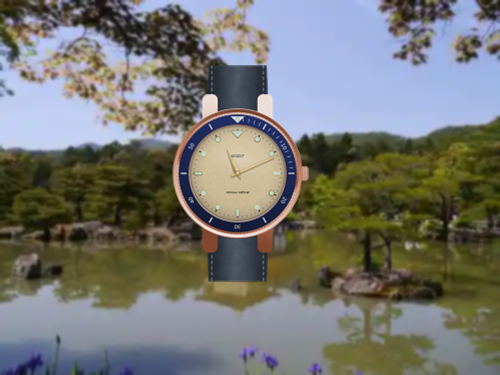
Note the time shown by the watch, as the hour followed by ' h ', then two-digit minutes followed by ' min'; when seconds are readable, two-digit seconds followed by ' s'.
11 h 11 min
